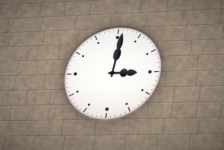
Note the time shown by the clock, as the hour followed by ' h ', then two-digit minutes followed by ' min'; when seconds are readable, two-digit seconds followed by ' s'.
3 h 01 min
